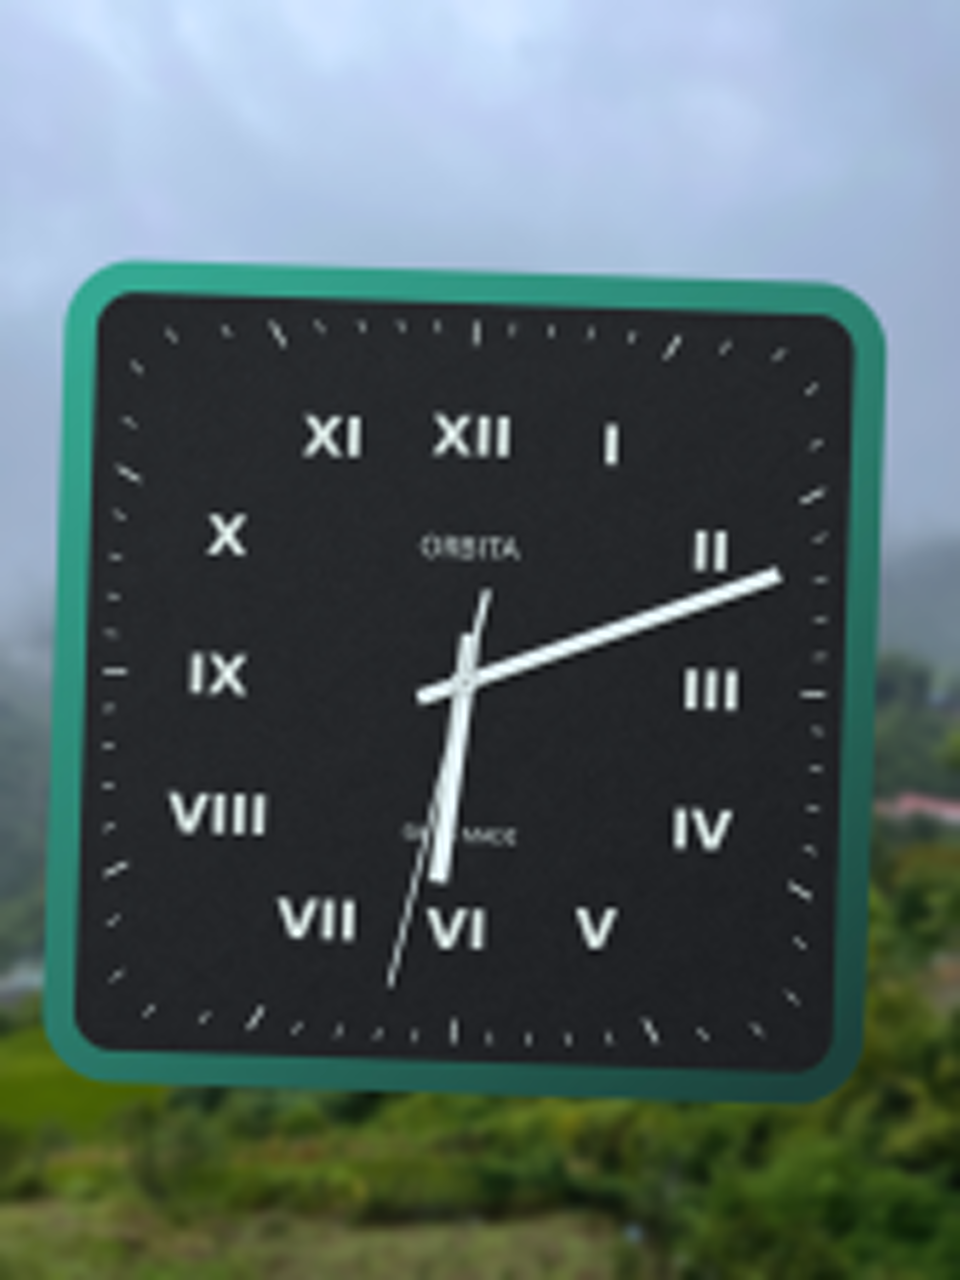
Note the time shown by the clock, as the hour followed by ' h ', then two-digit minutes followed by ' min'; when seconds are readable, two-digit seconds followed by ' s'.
6 h 11 min 32 s
